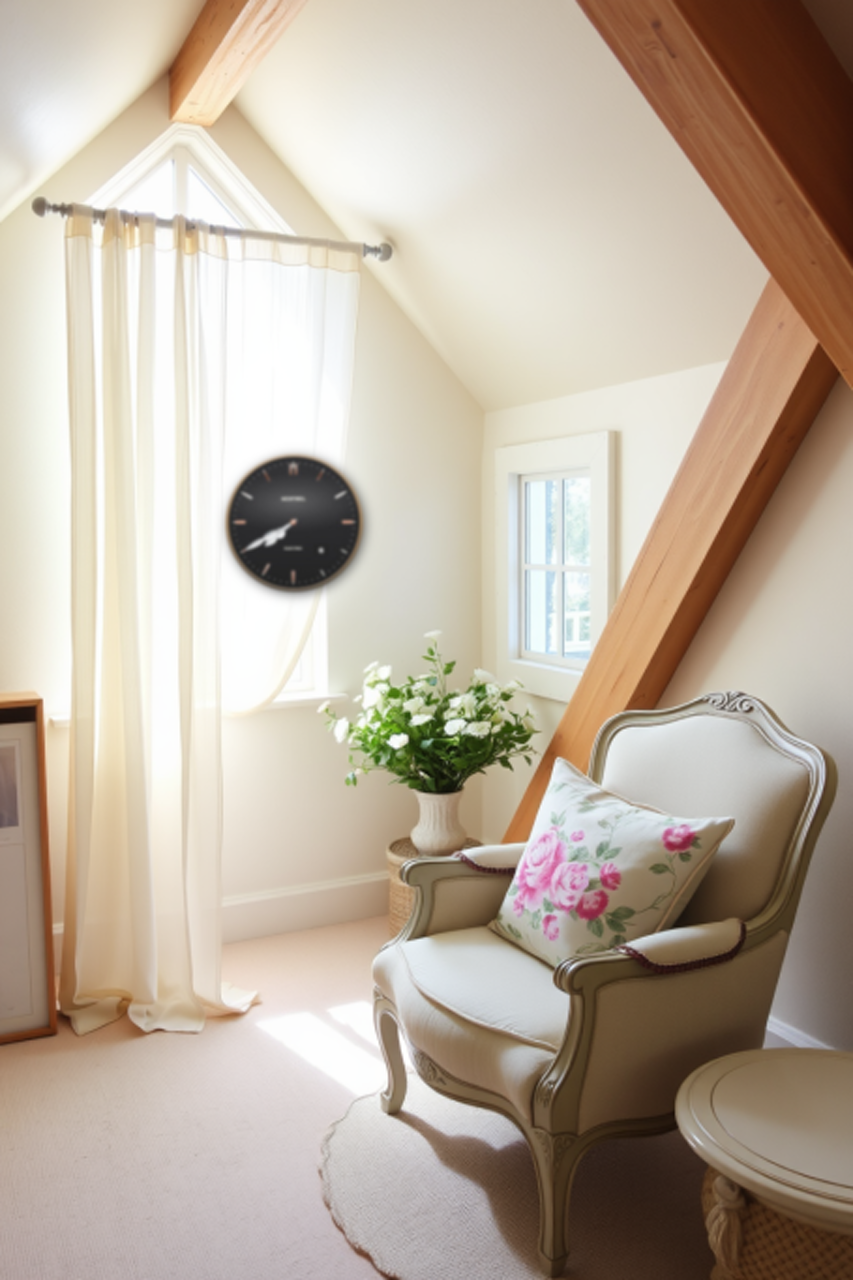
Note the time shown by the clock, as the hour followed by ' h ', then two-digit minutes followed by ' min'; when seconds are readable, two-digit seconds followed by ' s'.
7 h 40 min
